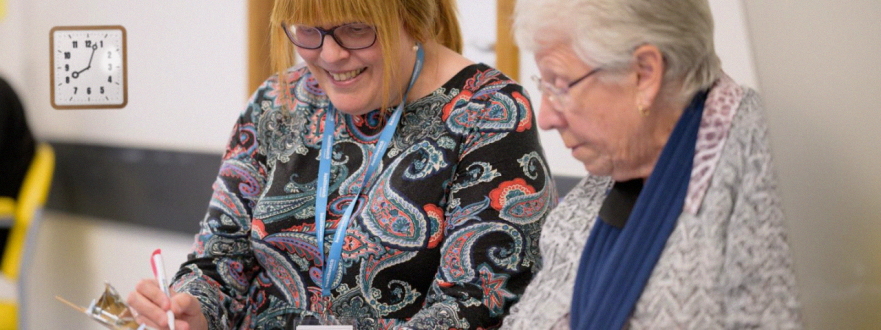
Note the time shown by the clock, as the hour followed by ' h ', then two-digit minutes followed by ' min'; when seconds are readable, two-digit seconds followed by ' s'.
8 h 03 min
